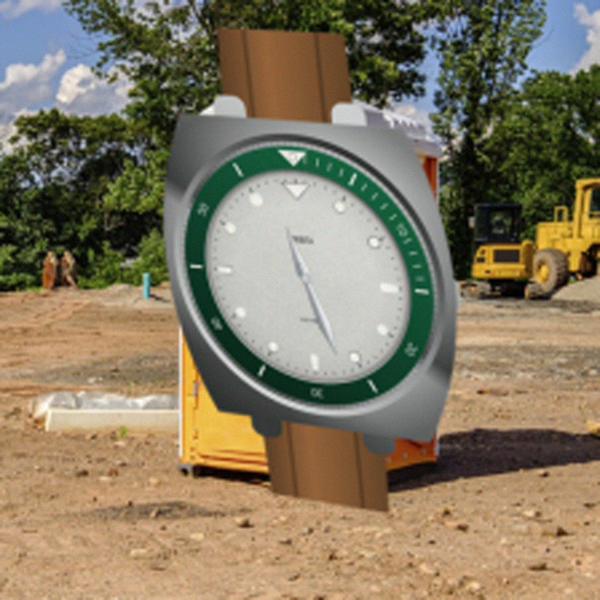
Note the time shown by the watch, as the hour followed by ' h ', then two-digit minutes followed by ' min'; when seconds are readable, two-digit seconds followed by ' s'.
11 h 27 min
